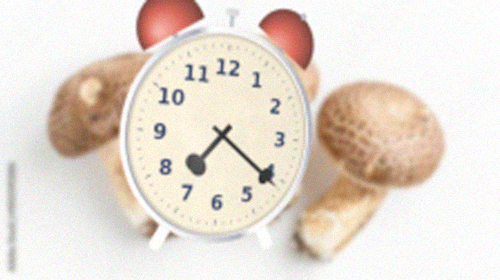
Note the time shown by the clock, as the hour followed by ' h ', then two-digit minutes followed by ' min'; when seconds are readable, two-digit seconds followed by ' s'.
7 h 21 min
